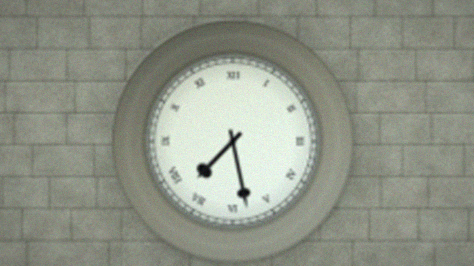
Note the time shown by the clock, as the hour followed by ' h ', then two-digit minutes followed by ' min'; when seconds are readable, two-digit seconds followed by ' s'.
7 h 28 min
